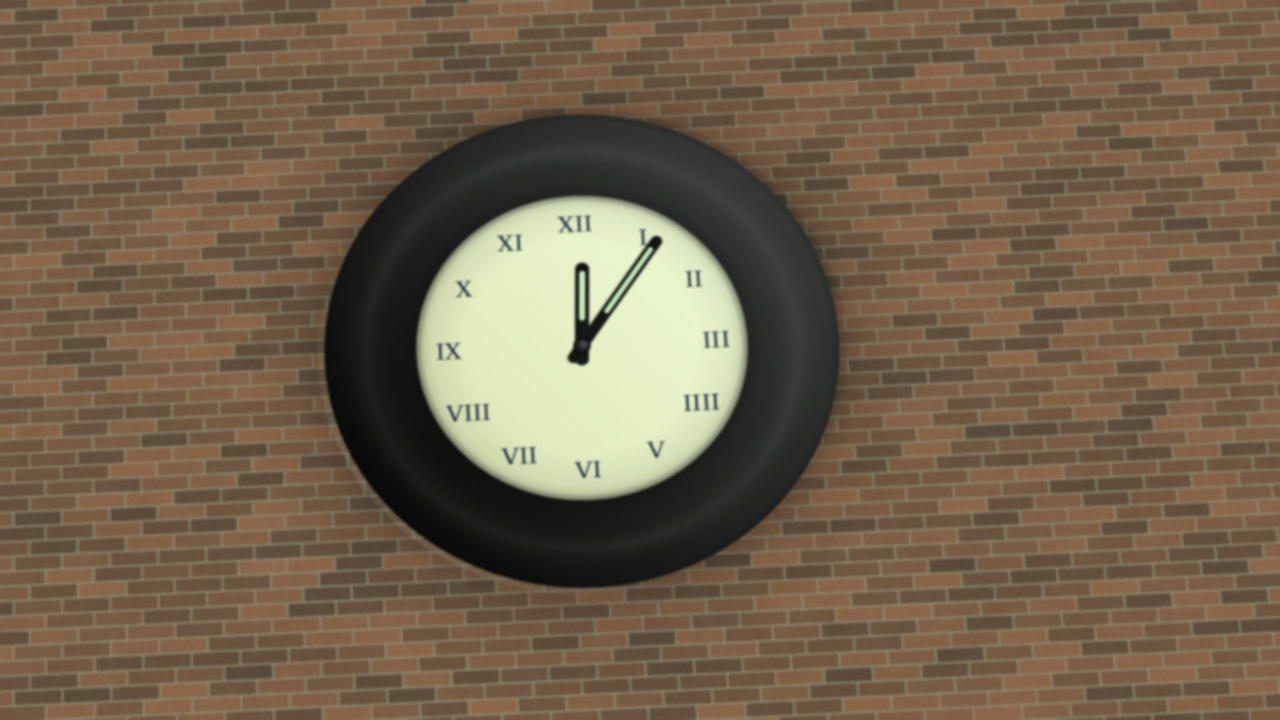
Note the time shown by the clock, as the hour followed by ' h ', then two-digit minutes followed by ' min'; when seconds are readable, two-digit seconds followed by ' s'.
12 h 06 min
